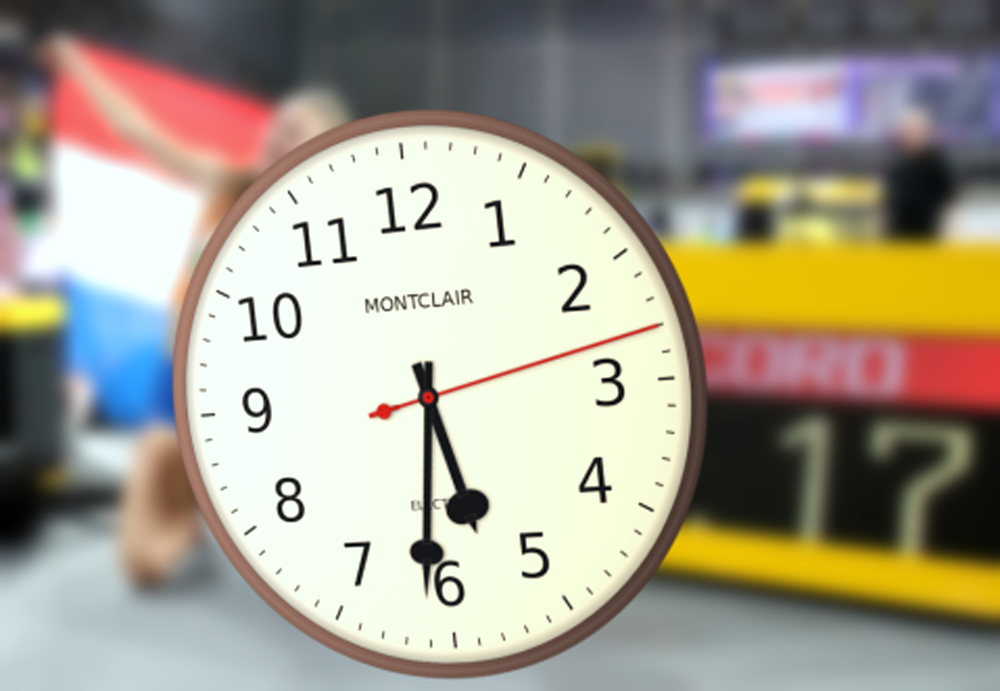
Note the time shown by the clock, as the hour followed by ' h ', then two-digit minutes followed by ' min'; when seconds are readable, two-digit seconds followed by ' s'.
5 h 31 min 13 s
